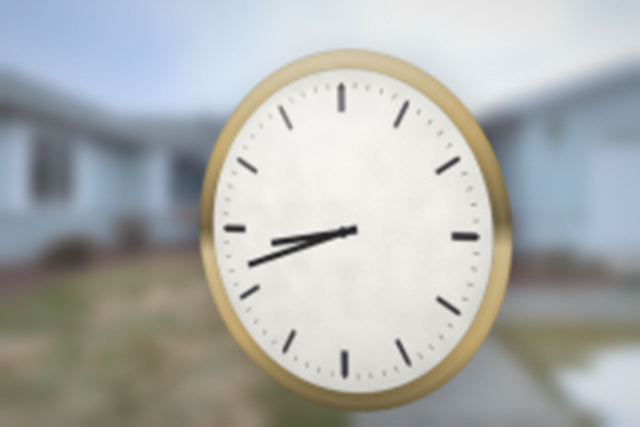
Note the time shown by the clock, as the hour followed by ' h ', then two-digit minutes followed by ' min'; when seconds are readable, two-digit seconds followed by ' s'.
8 h 42 min
